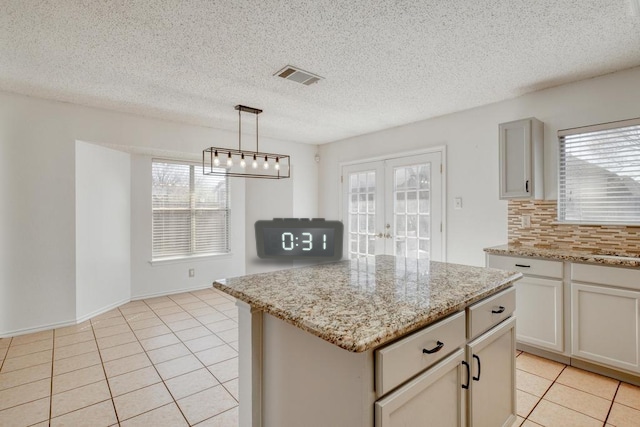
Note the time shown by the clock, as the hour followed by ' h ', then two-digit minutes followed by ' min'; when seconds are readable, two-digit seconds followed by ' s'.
0 h 31 min
